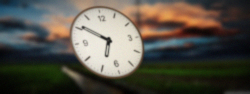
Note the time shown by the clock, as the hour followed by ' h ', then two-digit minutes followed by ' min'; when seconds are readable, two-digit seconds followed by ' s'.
6 h 51 min
